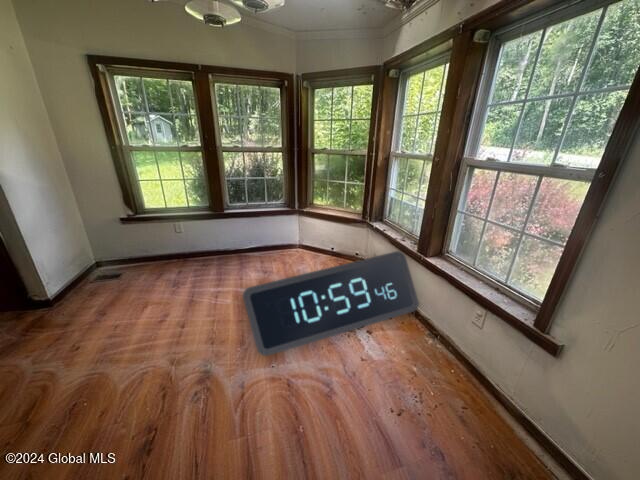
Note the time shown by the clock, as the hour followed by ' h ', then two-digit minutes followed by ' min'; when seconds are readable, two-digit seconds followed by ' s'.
10 h 59 min 46 s
